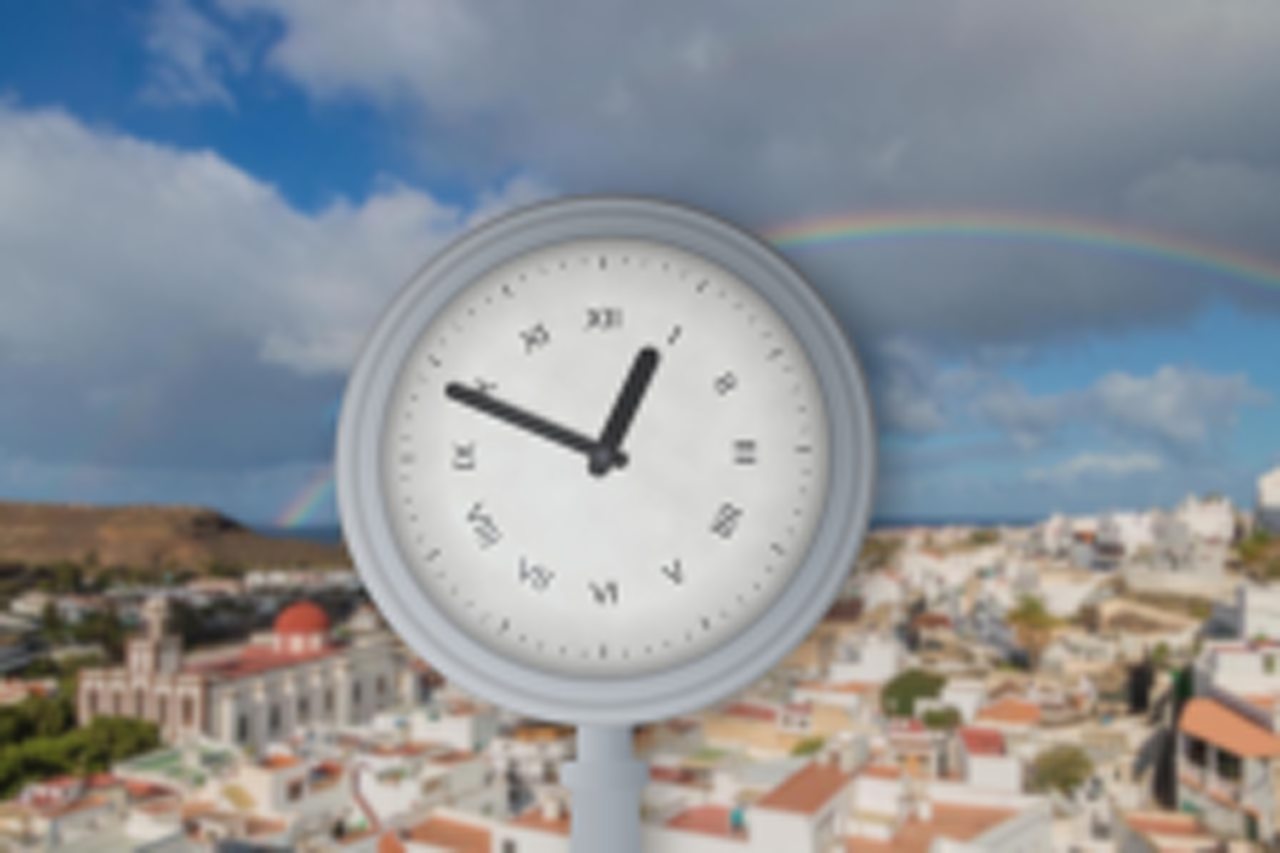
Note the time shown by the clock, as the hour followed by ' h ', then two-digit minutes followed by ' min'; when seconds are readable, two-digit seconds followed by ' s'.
12 h 49 min
